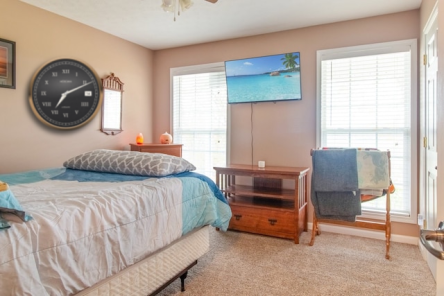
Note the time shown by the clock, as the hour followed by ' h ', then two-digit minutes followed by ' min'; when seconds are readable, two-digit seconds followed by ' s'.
7 h 11 min
